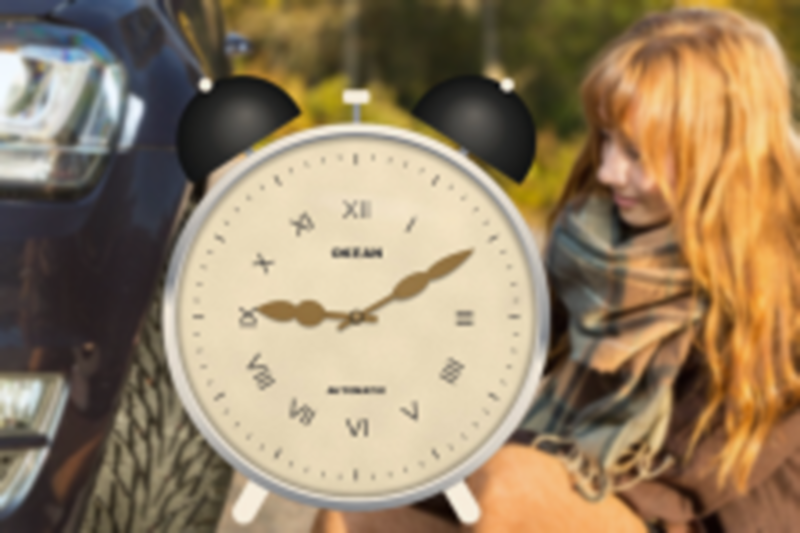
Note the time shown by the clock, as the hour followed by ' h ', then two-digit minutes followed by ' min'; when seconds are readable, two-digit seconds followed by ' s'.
9 h 10 min
